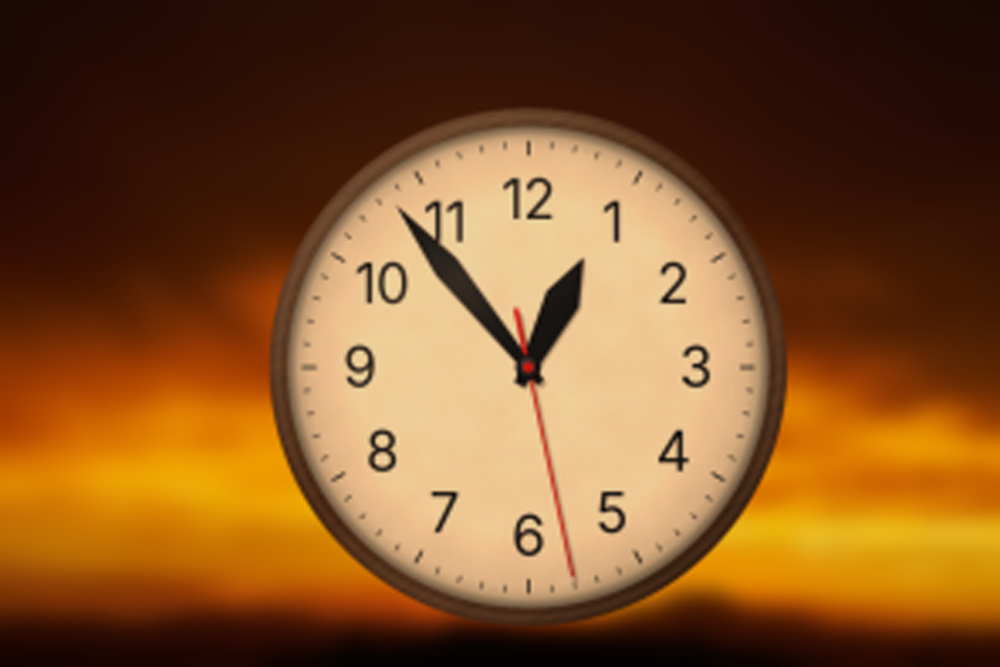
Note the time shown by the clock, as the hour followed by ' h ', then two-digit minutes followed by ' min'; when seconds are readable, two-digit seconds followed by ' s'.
12 h 53 min 28 s
